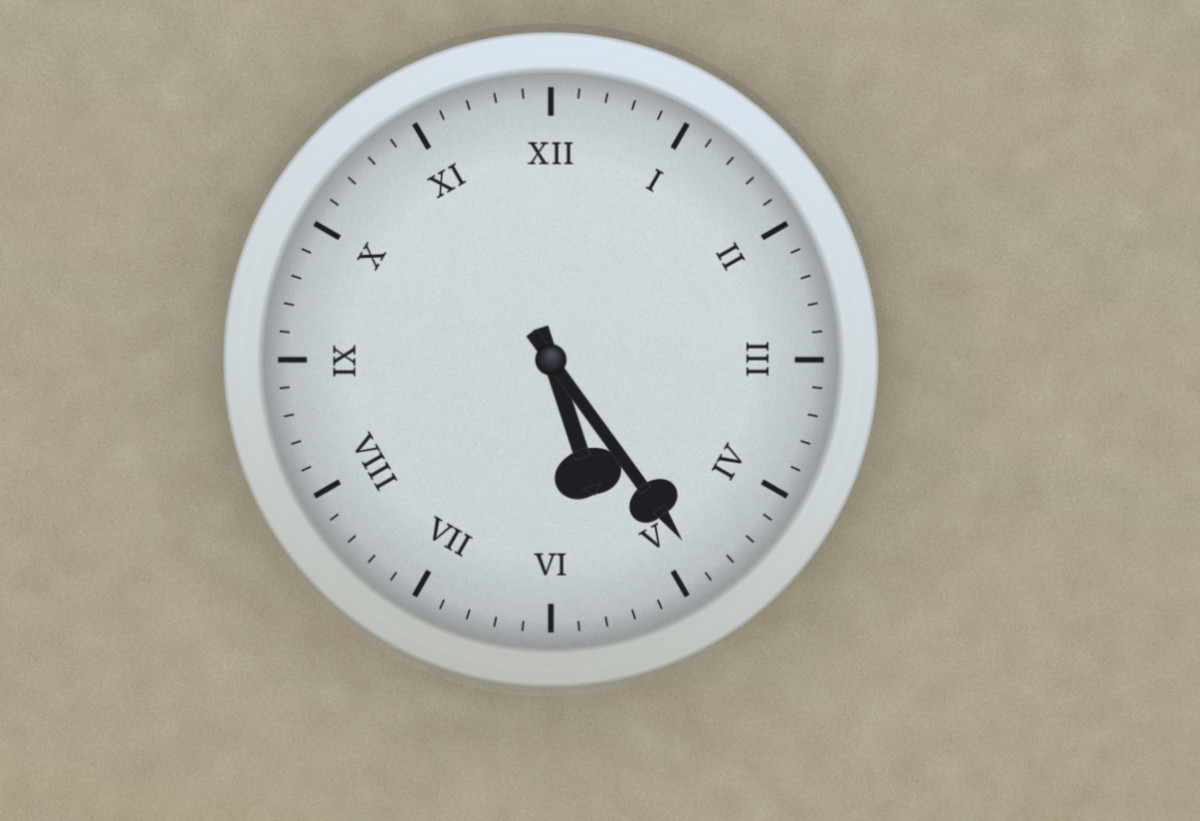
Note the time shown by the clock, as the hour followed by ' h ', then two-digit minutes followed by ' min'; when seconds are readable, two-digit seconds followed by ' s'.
5 h 24 min
